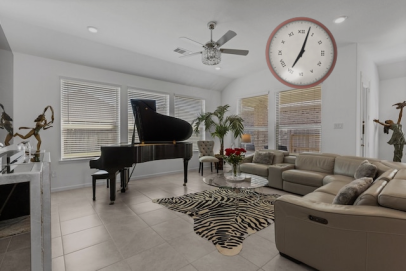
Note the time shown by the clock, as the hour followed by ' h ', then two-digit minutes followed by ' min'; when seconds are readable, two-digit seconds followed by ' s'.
7 h 03 min
